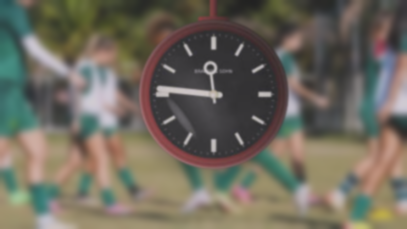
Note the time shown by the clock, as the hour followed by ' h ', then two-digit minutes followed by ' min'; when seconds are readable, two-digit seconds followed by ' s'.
11 h 46 min
